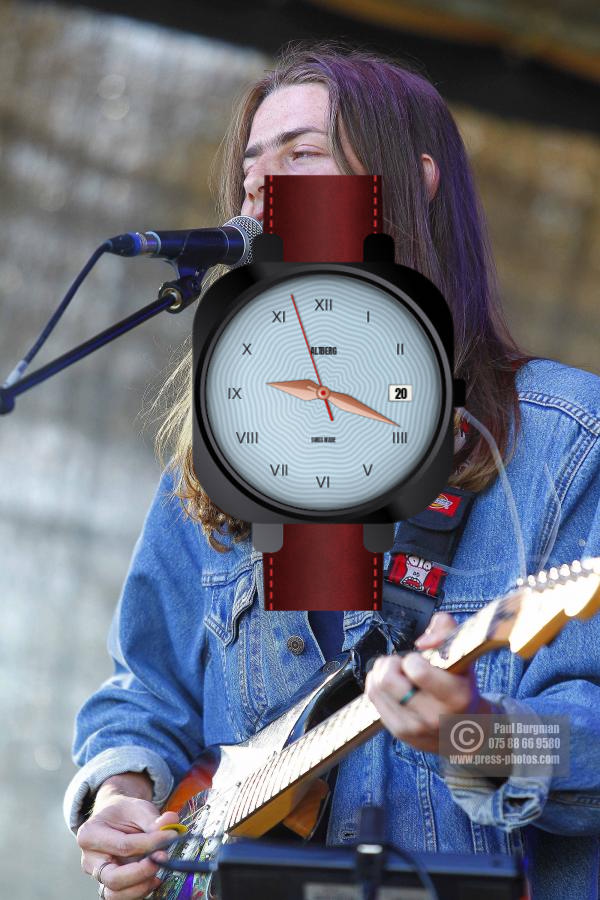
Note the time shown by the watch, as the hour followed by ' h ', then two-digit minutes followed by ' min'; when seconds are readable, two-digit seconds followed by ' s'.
9 h 18 min 57 s
